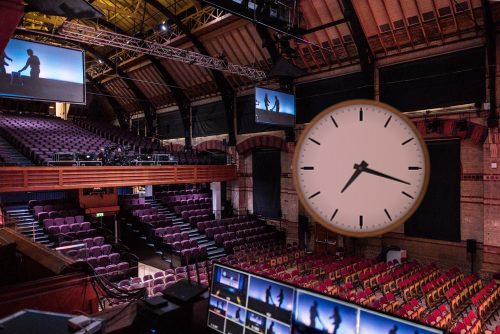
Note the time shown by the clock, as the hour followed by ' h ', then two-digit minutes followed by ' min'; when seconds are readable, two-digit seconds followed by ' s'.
7 h 18 min
